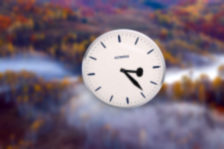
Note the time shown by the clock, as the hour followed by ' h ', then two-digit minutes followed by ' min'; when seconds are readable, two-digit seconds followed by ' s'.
3 h 24 min
